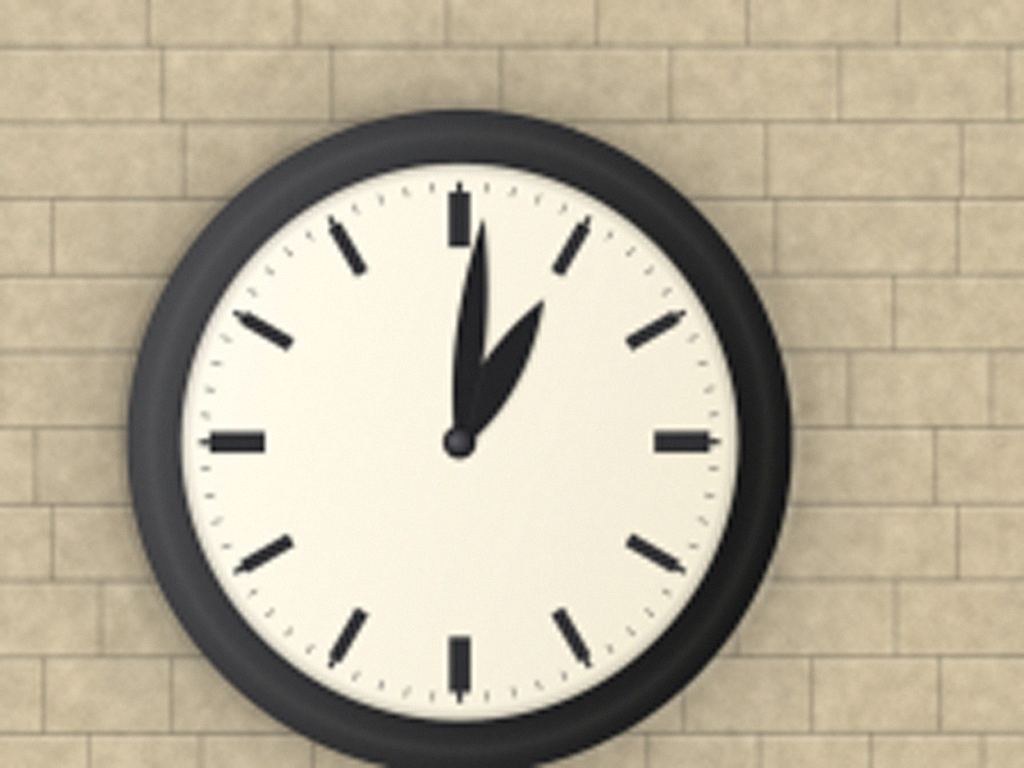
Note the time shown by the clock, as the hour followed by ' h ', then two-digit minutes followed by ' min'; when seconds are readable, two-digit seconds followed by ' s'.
1 h 01 min
